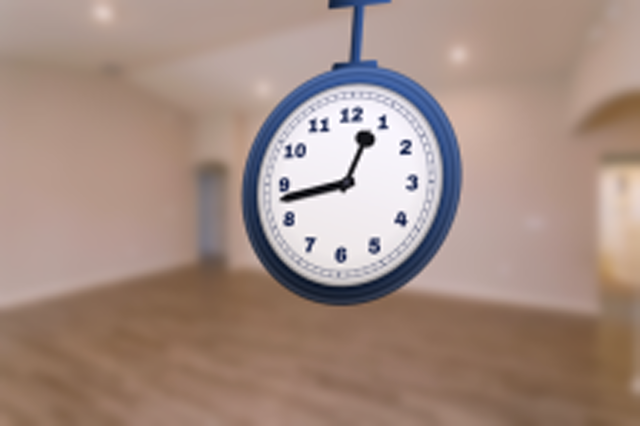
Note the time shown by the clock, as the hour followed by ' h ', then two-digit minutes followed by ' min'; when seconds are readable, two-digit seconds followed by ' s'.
12 h 43 min
